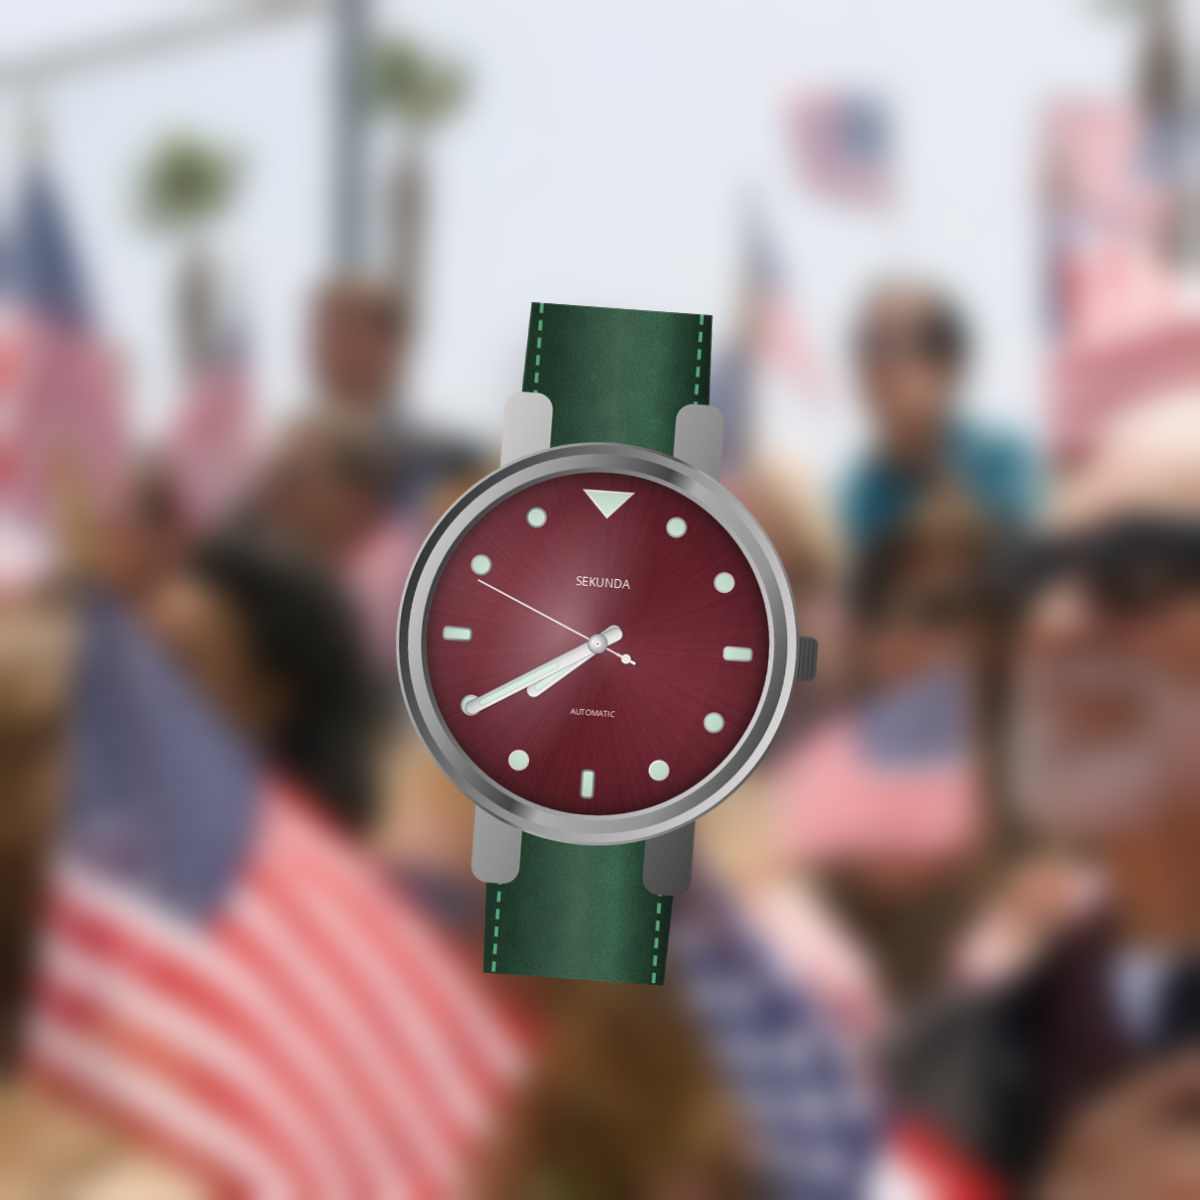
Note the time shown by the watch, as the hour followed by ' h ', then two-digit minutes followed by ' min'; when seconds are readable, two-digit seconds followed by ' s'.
7 h 39 min 49 s
